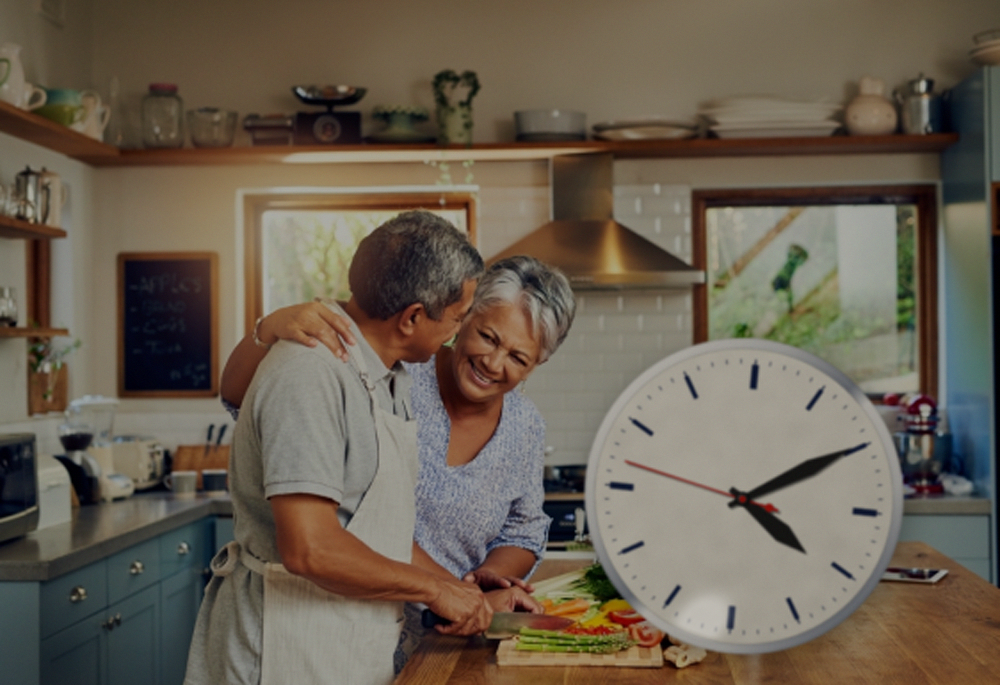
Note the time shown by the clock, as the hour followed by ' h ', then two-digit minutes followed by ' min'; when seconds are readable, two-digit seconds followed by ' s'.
4 h 09 min 47 s
